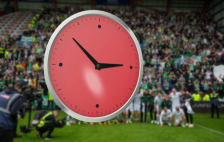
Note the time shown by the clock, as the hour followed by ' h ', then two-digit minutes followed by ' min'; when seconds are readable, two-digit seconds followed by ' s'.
2 h 52 min
